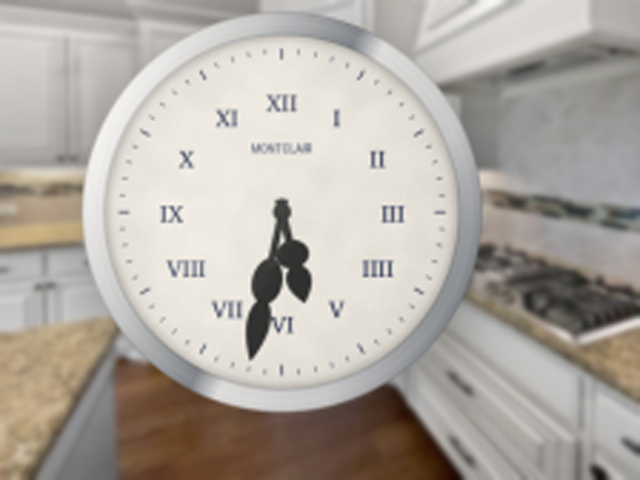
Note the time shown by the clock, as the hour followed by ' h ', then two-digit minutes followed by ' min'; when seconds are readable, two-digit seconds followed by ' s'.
5 h 32 min
